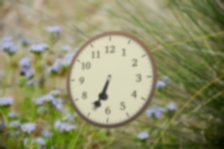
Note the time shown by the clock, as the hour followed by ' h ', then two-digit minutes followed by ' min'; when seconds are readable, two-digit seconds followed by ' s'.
6 h 34 min
